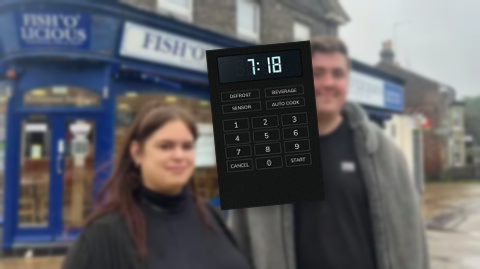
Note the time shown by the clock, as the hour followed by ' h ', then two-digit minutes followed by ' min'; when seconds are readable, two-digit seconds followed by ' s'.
7 h 18 min
